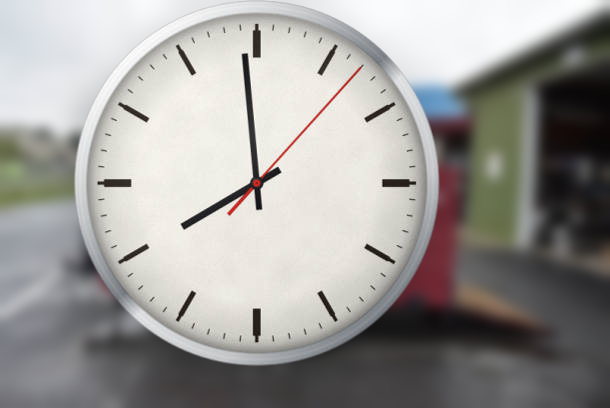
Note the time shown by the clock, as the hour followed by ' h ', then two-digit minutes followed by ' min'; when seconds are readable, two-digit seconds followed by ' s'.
7 h 59 min 07 s
